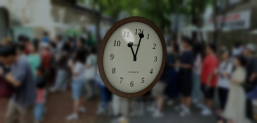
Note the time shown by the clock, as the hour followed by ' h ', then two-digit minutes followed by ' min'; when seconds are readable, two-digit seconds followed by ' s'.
11 h 02 min
